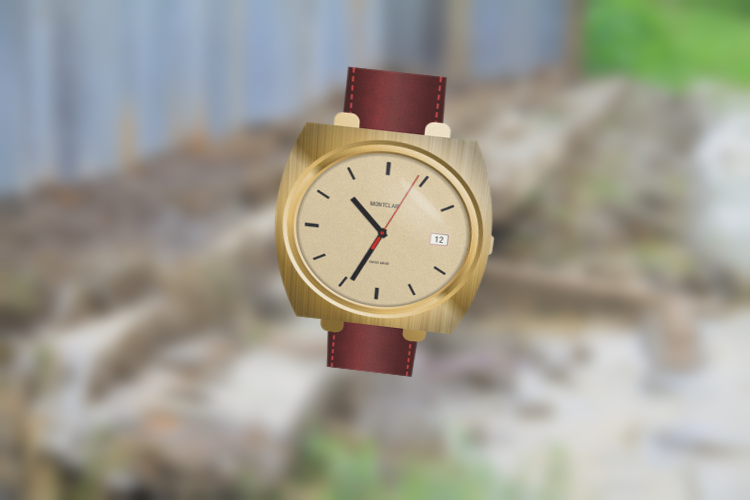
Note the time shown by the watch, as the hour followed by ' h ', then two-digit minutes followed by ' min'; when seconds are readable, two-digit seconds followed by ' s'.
10 h 34 min 04 s
